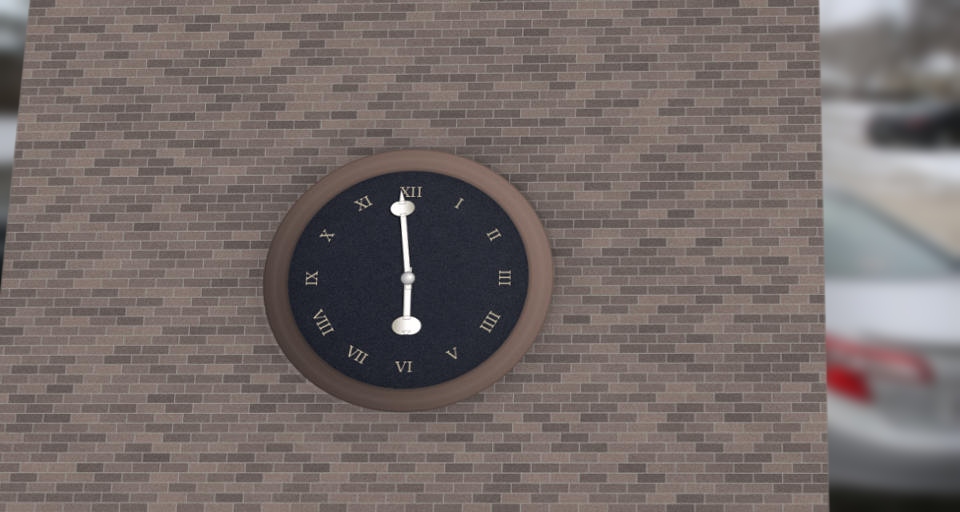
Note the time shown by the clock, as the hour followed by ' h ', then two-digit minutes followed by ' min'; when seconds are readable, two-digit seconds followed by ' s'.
5 h 59 min
